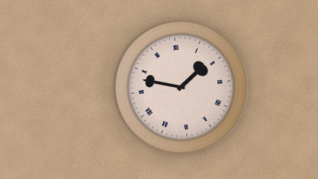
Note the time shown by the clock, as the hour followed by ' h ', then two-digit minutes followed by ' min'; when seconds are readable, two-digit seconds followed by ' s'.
1 h 48 min
